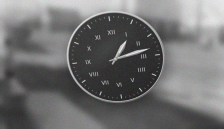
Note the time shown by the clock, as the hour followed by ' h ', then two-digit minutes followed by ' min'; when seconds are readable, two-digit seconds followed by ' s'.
1 h 13 min
